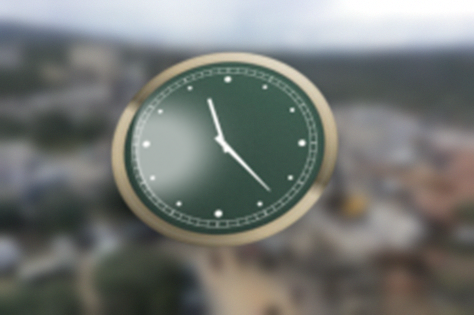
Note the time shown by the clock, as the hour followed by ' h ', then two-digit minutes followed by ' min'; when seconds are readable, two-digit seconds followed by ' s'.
11 h 23 min
